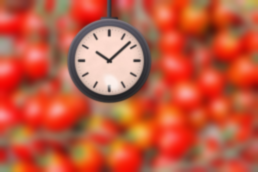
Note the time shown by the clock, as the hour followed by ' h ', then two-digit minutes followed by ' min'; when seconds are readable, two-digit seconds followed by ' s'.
10 h 08 min
